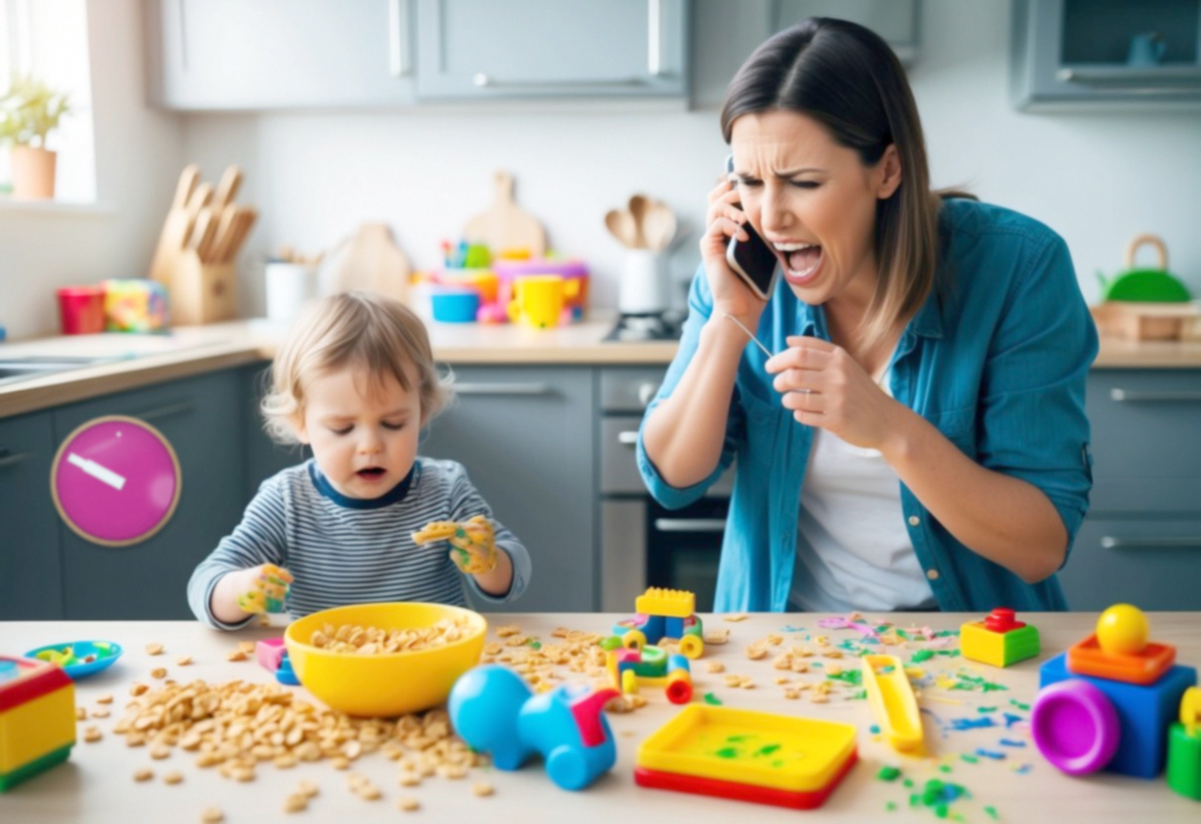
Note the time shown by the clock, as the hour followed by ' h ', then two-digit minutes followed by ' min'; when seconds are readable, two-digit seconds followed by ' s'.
9 h 49 min
